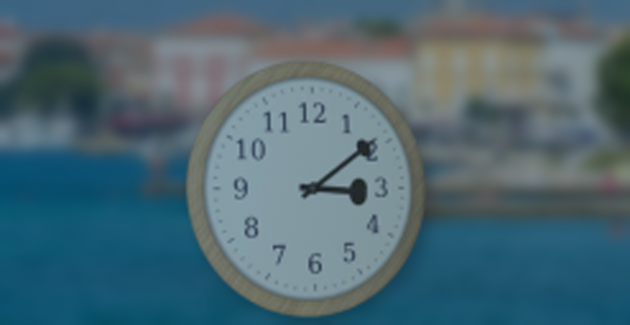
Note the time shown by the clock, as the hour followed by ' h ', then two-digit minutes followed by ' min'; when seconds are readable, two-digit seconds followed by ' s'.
3 h 09 min
